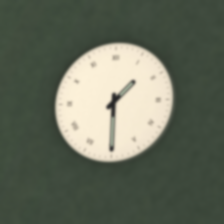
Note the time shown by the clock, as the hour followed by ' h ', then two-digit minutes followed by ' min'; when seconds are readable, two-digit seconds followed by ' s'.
1 h 30 min
